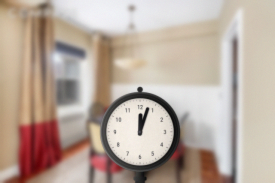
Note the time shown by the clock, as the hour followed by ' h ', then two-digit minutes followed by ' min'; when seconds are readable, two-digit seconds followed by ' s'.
12 h 03 min
